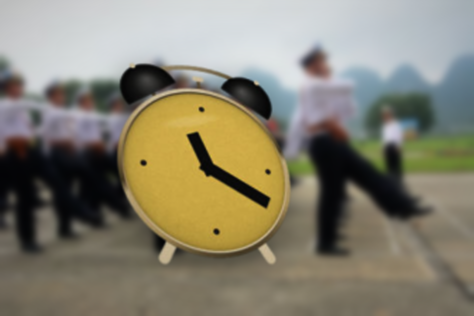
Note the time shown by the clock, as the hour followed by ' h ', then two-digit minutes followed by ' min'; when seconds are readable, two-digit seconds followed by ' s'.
11 h 20 min
